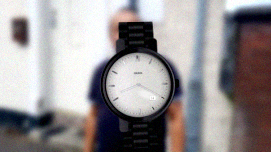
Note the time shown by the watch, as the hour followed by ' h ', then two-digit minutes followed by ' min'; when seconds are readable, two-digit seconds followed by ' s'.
8 h 20 min
